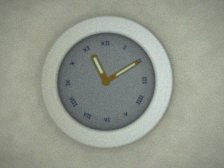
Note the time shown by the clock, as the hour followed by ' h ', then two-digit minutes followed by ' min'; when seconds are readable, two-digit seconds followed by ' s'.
11 h 10 min
